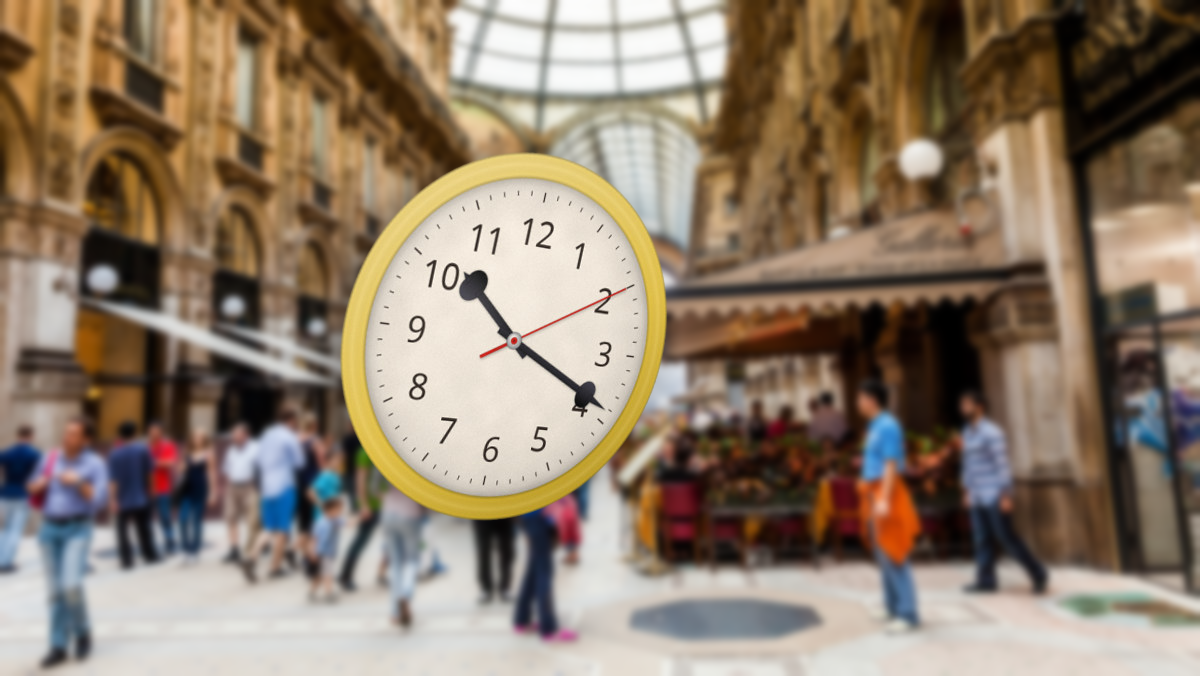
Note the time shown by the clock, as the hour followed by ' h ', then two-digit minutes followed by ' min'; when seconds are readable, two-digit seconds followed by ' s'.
10 h 19 min 10 s
